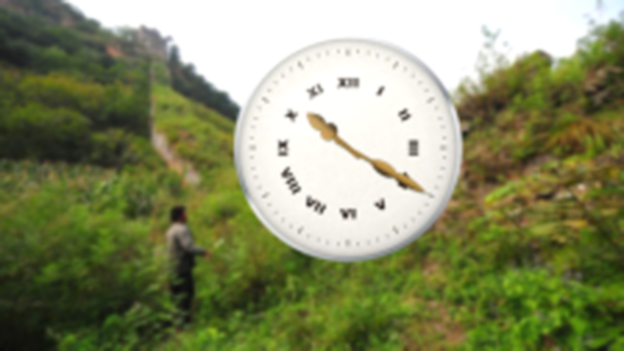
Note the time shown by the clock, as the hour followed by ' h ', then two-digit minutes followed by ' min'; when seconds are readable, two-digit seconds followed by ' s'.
10 h 20 min
